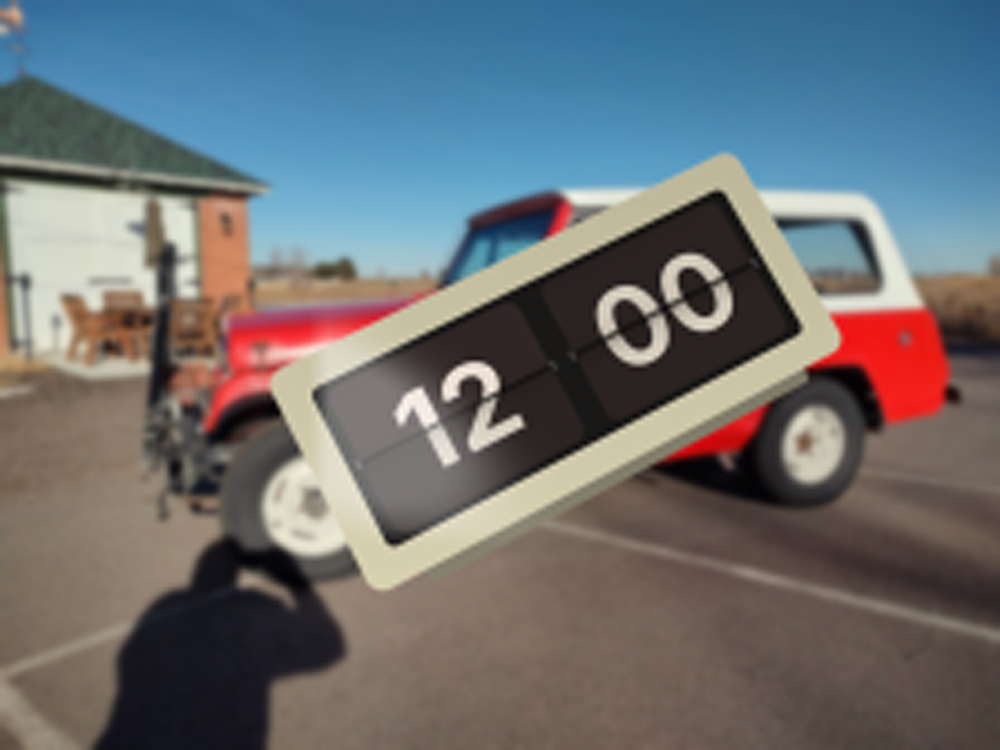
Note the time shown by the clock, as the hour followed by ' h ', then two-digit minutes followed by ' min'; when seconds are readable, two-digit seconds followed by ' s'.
12 h 00 min
